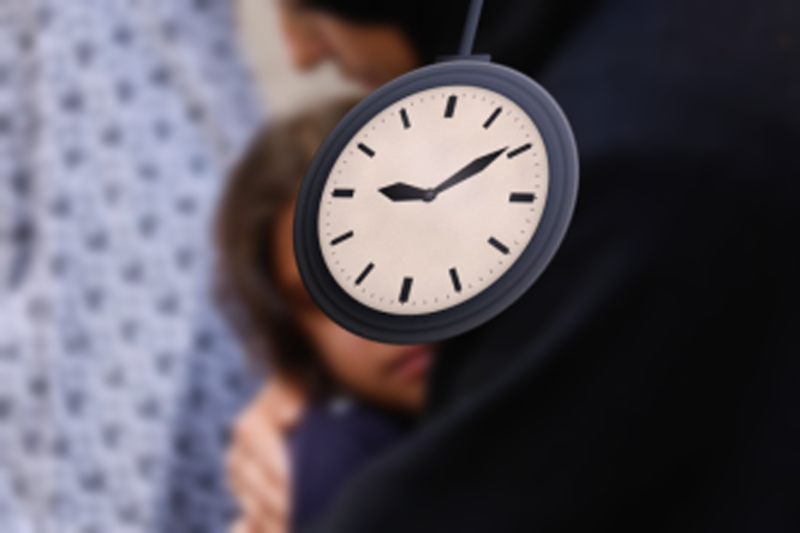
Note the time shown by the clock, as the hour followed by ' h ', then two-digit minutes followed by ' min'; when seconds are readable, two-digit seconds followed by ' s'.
9 h 09 min
